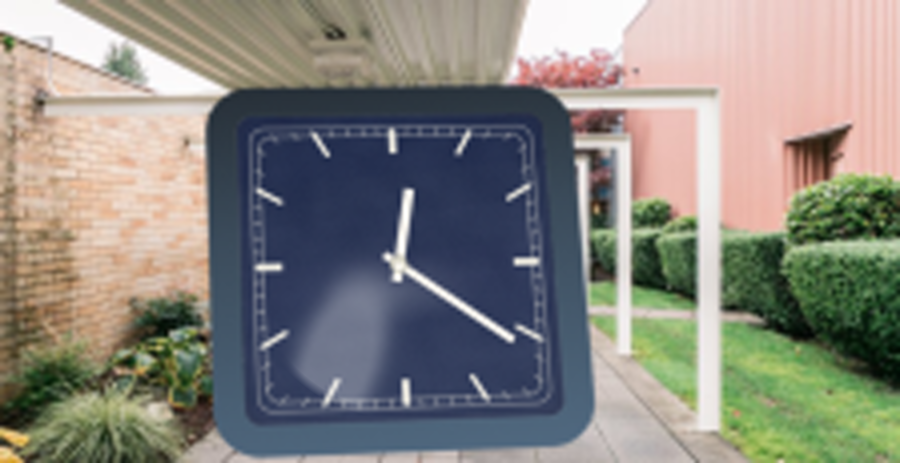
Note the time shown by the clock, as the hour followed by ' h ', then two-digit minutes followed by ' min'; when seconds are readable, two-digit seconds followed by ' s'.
12 h 21 min
